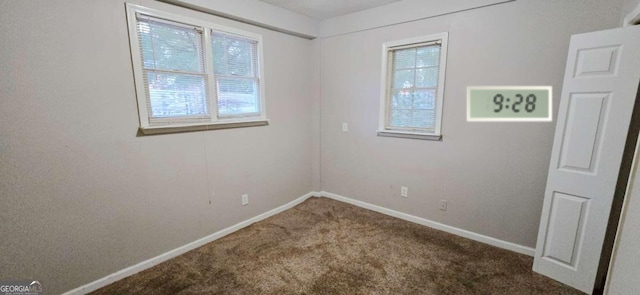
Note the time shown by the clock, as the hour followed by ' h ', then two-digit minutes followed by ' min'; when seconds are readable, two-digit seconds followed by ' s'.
9 h 28 min
